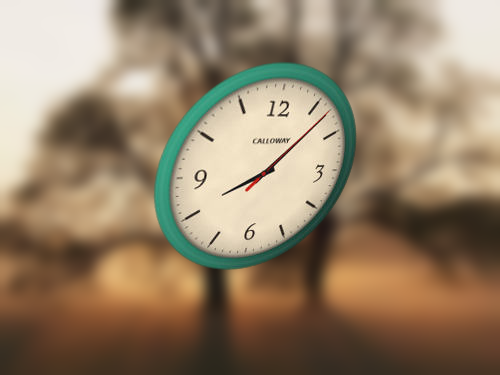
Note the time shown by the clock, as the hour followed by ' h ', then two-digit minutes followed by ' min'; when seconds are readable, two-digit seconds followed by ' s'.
8 h 07 min 07 s
